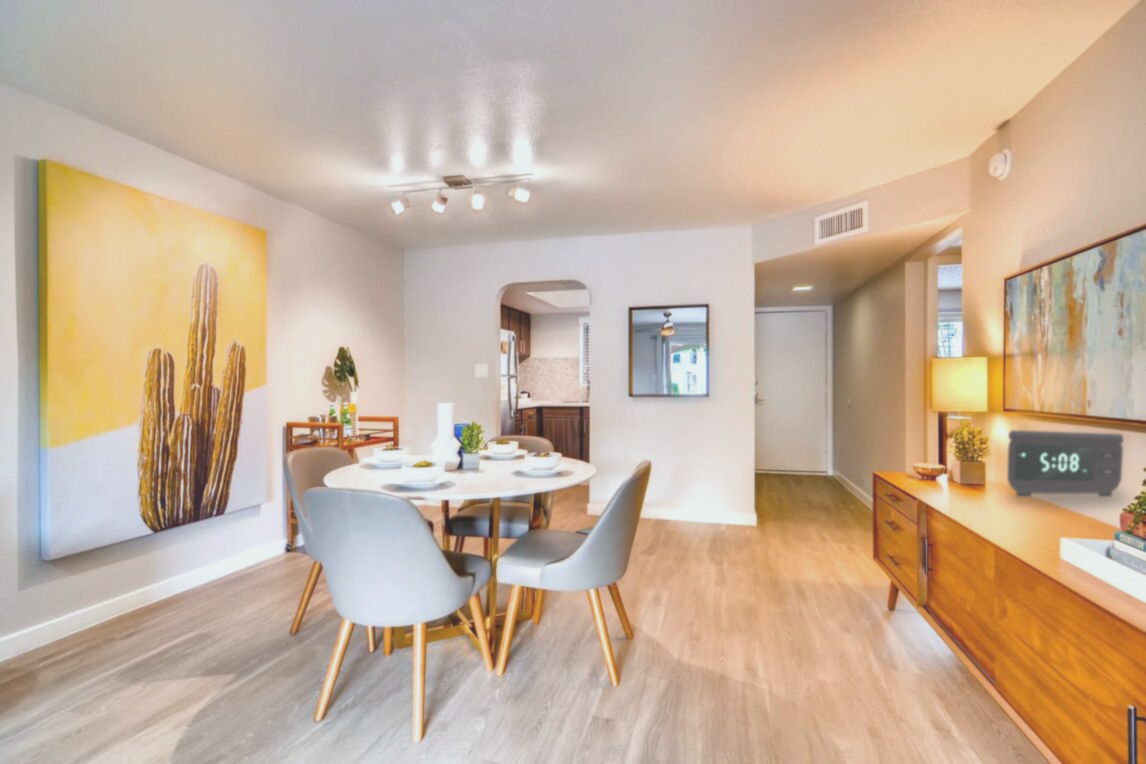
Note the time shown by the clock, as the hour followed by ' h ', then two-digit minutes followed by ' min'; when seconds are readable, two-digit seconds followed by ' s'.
5 h 08 min
